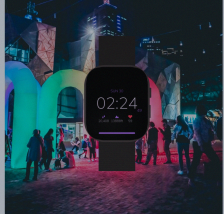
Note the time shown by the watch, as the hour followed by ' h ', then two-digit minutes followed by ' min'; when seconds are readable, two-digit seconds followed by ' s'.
2 h 24 min
